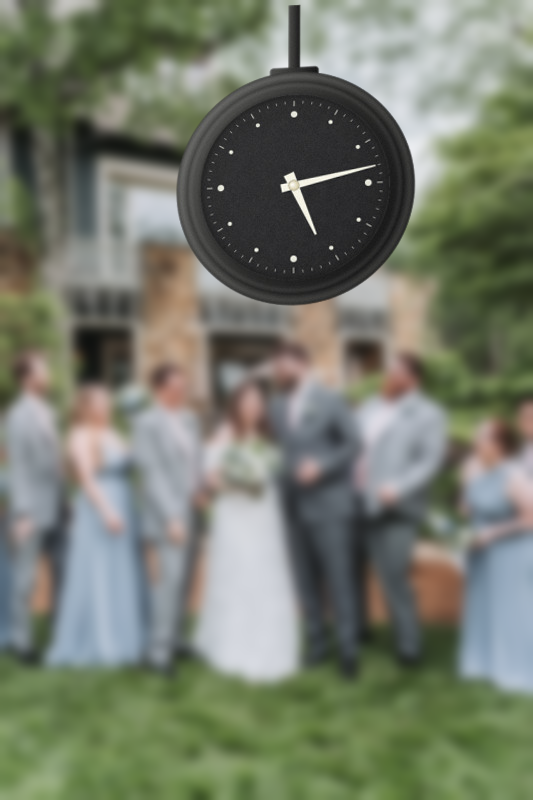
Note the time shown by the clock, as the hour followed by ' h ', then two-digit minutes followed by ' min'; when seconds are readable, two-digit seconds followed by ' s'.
5 h 13 min
